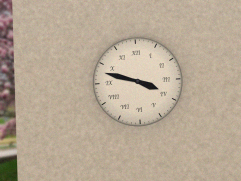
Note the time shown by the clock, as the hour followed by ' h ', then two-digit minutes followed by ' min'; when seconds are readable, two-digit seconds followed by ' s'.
3 h 48 min
